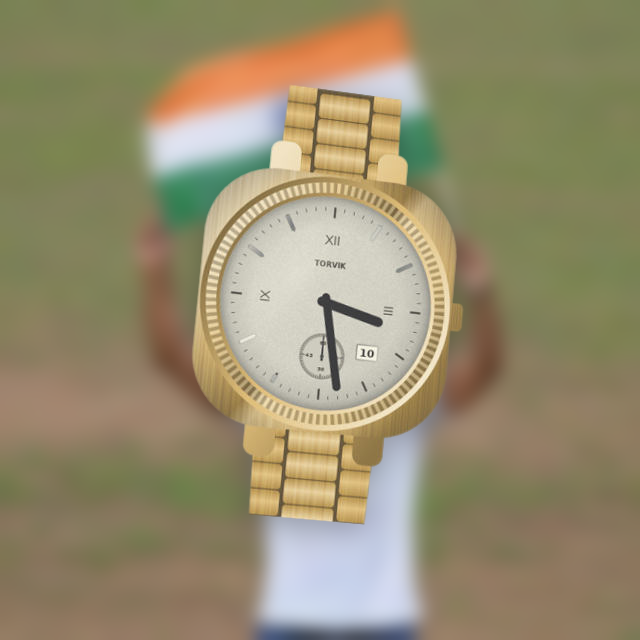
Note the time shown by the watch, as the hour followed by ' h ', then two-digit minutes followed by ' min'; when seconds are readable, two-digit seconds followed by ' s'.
3 h 28 min
